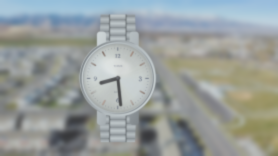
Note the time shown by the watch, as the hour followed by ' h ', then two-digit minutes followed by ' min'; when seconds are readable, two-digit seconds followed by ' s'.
8 h 29 min
